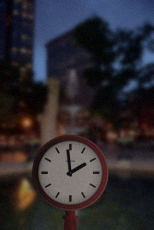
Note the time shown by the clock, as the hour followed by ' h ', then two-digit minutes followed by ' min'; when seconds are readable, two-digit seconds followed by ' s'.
1 h 59 min
